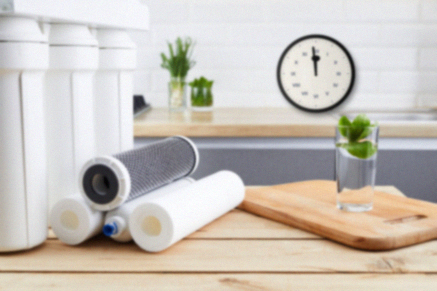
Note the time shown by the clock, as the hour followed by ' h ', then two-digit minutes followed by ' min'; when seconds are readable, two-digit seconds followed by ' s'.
11 h 59 min
